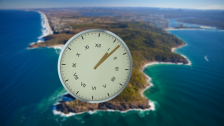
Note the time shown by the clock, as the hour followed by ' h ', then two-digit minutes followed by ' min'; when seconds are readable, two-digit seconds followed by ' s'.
1 h 07 min
